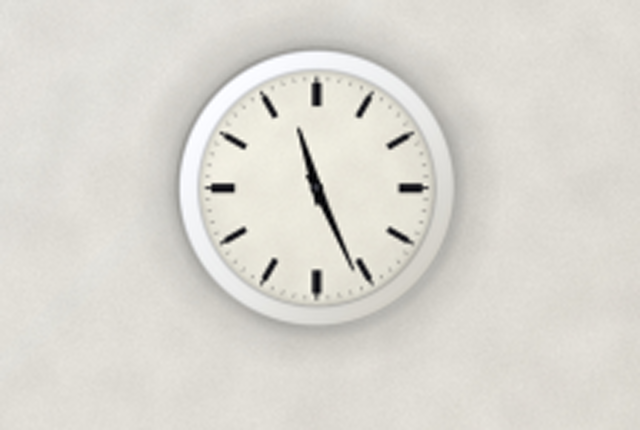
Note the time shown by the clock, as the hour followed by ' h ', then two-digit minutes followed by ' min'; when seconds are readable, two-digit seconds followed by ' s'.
11 h 26 min
